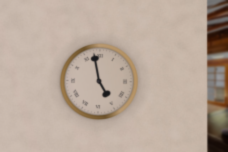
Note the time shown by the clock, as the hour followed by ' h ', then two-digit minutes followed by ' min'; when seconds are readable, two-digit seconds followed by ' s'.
4 h 58 min
